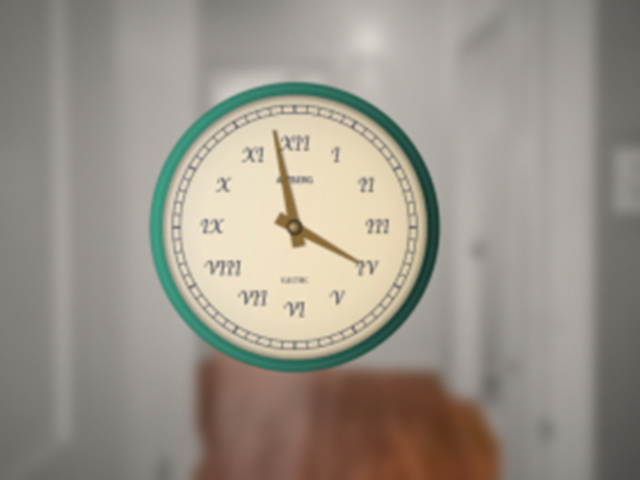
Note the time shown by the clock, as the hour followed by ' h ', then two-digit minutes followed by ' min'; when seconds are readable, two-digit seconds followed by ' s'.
3 h 58 min
